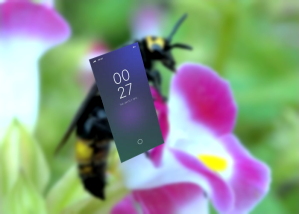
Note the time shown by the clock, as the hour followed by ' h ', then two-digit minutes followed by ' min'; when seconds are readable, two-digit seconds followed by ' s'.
0 h 27 min
